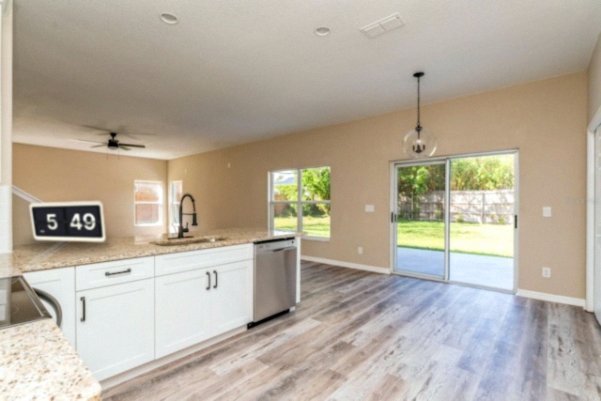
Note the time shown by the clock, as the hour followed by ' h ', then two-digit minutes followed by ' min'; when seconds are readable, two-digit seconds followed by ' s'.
5 h 49 min
